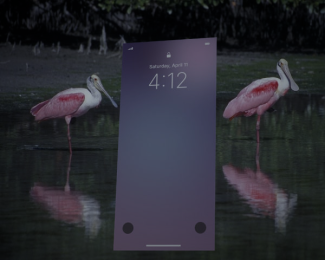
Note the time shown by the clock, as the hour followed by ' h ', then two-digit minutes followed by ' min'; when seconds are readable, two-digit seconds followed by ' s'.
4 h 12 min
